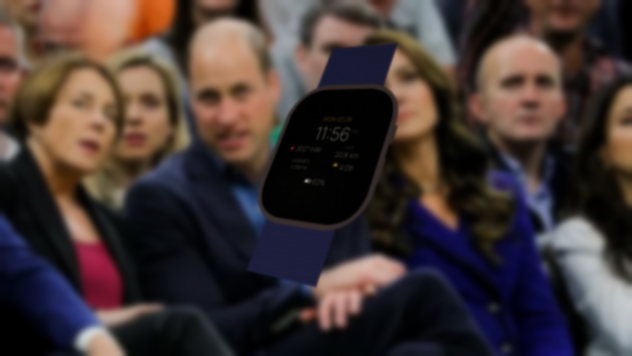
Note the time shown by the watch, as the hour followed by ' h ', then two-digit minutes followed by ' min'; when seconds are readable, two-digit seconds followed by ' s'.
11 h 56 min
